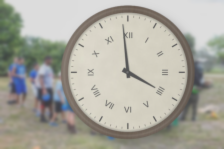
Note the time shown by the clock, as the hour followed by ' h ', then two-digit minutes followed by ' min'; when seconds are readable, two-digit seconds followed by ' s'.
3 h 59 min
